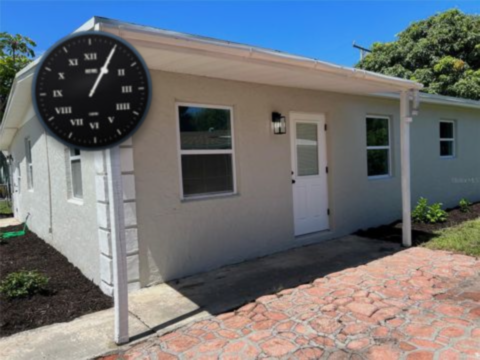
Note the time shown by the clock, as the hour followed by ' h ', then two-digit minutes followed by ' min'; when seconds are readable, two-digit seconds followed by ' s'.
1 h 05 min
